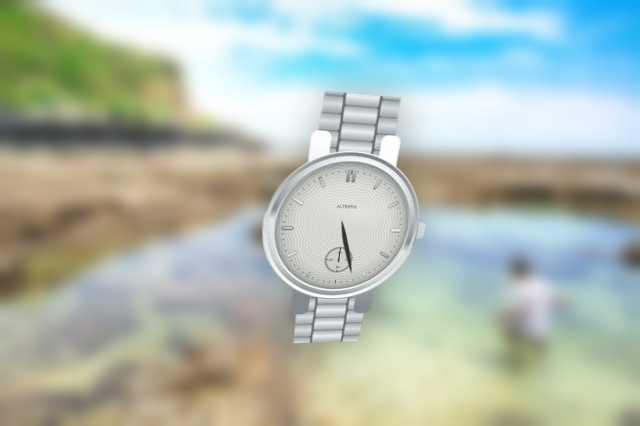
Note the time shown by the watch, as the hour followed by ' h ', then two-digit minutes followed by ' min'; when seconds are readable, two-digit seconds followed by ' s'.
5 h 27 min
